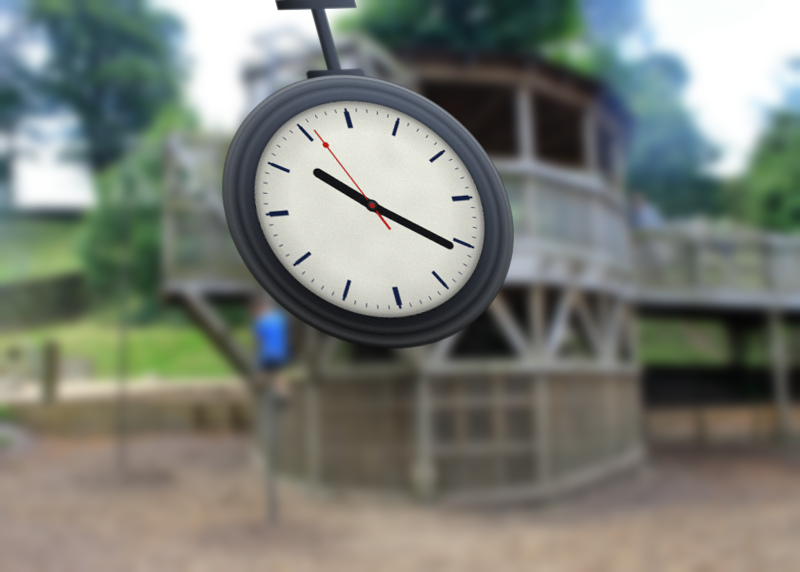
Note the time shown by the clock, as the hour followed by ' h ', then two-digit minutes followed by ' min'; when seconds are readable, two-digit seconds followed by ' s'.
10 h 20 min 56 s
